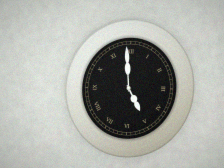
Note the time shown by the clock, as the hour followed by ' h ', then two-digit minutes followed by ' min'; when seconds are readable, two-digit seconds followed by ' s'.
4 h 59 min
